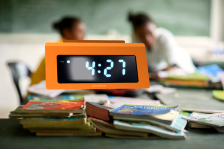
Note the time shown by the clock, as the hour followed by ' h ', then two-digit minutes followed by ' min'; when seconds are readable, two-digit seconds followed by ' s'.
4 h 27 min
